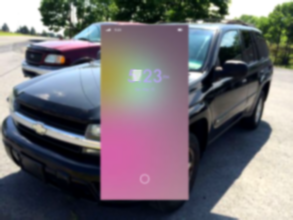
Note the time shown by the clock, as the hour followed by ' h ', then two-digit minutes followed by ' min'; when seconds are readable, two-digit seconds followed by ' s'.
5 h 23 min
